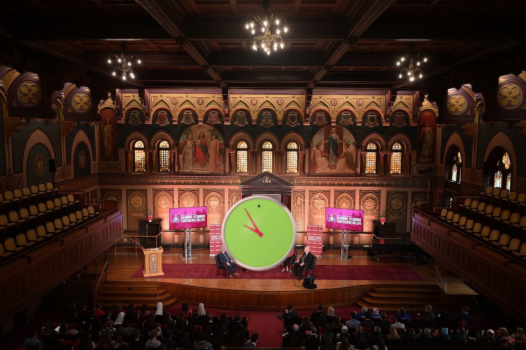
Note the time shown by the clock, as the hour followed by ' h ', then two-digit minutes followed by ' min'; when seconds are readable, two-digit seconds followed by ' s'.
9 h 55 min
